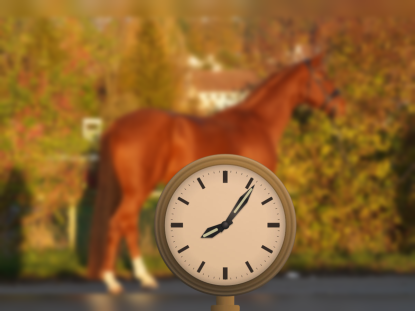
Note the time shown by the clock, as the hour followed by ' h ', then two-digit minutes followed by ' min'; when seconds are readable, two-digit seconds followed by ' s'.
8 h 06 min
